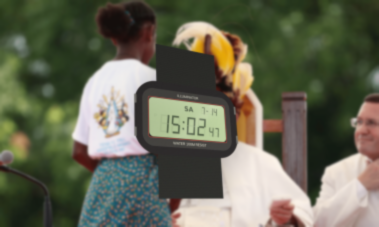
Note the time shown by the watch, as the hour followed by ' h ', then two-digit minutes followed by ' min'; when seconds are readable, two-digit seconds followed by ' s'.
15 h 02 min
